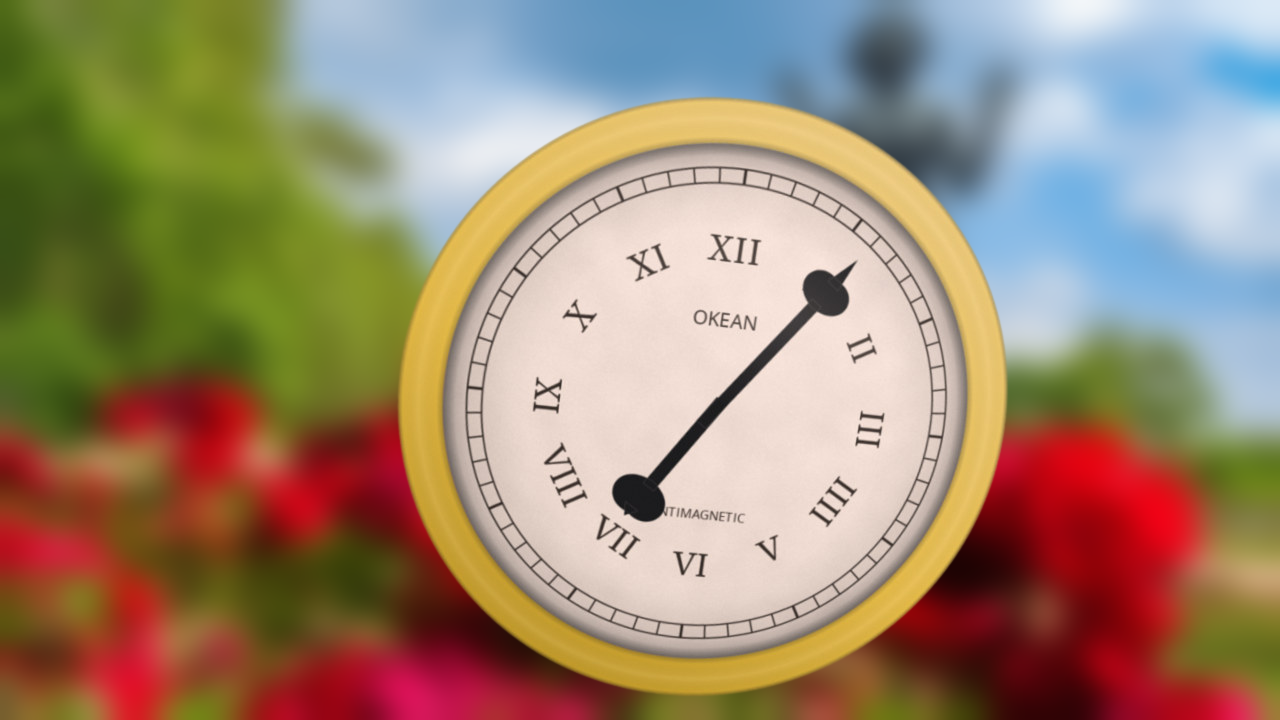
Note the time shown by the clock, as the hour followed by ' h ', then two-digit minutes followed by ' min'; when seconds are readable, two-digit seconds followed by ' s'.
7 h 06 min
